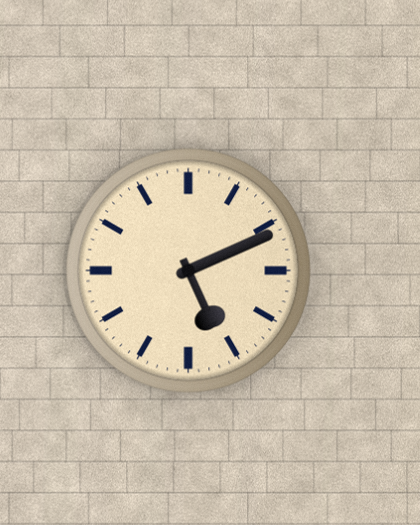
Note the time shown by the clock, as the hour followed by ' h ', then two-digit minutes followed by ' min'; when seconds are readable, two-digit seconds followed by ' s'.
5 h 11 min
